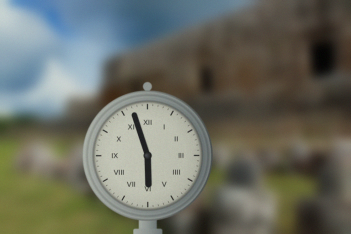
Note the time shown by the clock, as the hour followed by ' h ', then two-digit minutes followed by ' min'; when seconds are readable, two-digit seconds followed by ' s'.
5 h 57 min
